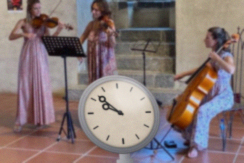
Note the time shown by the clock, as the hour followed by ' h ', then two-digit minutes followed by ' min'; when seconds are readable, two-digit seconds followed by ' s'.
9 h 52 min
